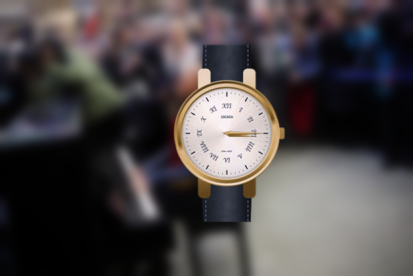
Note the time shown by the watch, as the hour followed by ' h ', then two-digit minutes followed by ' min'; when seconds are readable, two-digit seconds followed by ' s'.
3 h 15 min
